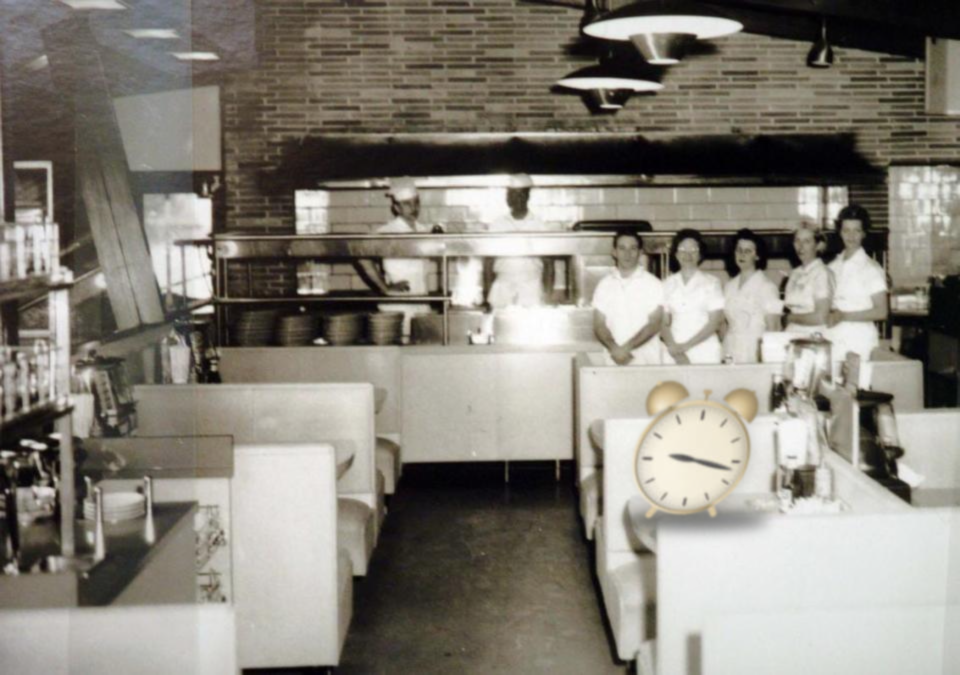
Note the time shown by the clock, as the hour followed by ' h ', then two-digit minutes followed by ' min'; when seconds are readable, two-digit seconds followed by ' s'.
9 h 17 min
